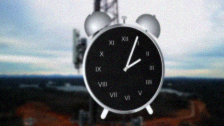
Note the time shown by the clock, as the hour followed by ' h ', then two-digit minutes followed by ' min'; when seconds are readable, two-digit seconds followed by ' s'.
2 h 04 min
